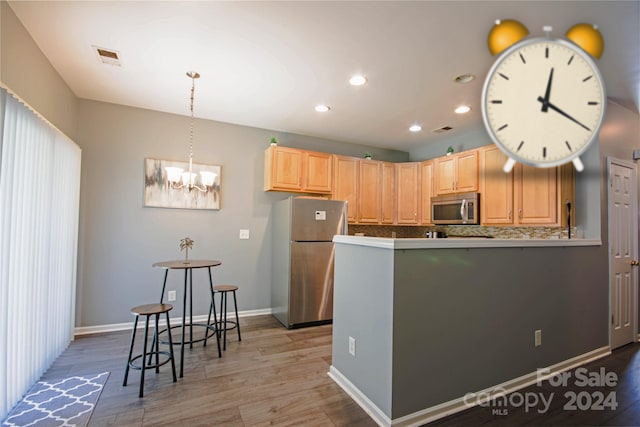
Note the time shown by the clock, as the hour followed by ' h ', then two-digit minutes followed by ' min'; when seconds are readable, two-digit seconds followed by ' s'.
12 h 20 min
